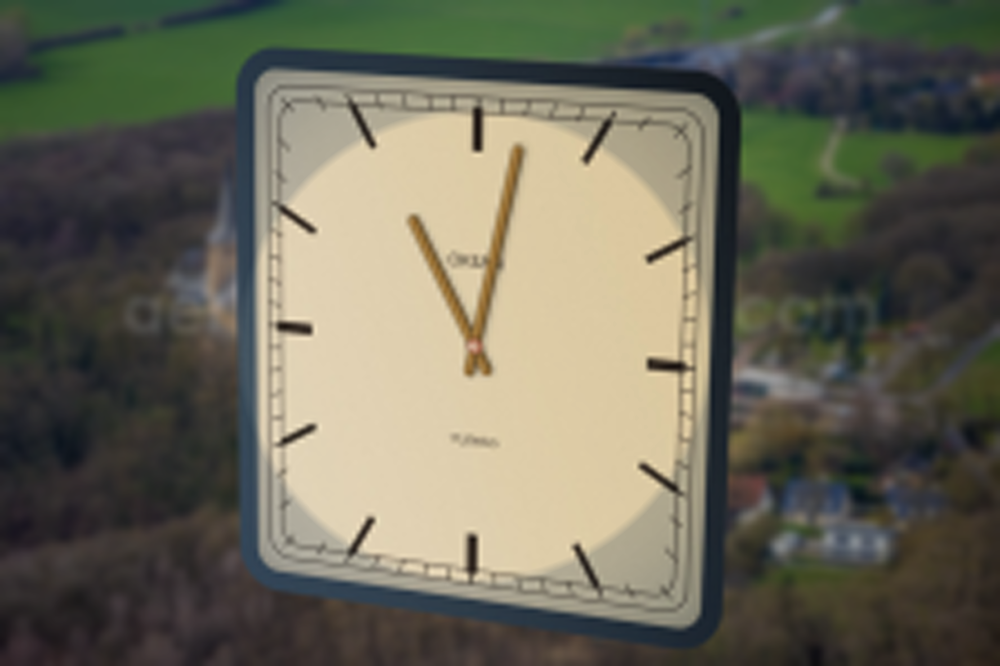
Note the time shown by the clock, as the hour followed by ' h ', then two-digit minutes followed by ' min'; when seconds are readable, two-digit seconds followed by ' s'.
11 h 02 min
